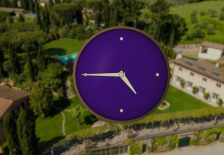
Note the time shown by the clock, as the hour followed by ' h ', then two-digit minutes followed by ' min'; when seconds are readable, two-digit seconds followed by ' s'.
4 h 45 min
